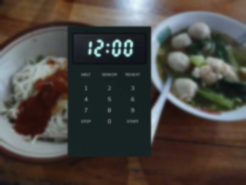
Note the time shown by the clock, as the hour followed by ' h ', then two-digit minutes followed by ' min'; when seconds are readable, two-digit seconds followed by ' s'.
12 h 00 min
